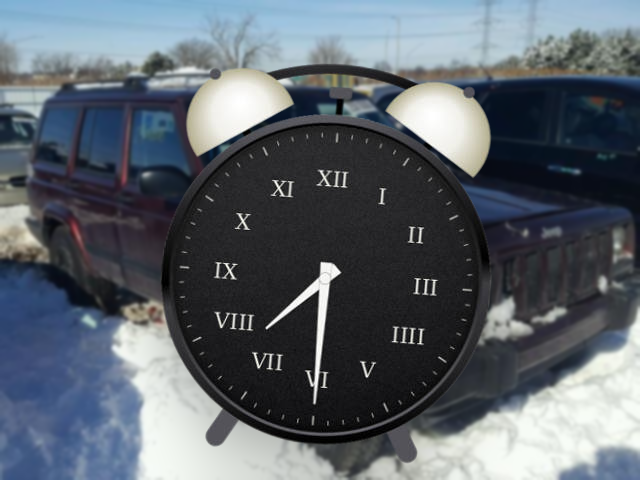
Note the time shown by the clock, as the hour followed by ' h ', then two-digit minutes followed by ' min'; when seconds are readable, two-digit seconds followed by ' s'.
7 h 30 min
